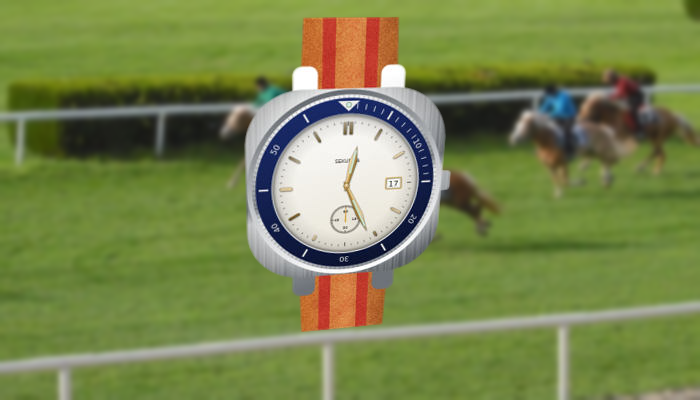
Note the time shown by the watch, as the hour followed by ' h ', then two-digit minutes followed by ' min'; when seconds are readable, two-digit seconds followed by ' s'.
12 h 26 min
